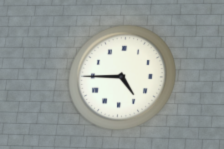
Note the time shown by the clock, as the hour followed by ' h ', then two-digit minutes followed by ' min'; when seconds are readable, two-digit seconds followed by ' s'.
4 h 45 min
